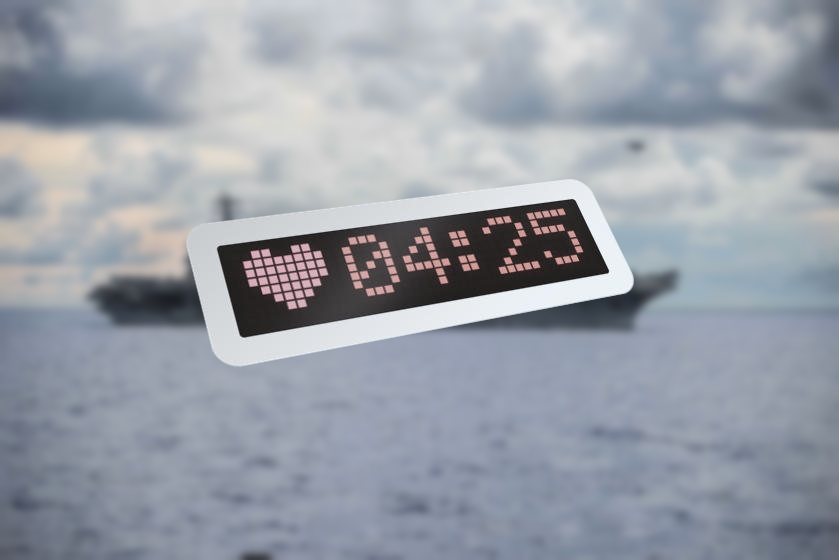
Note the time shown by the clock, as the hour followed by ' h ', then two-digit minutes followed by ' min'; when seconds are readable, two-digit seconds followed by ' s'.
4 h 25 min
